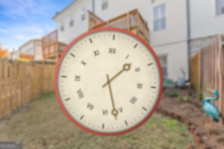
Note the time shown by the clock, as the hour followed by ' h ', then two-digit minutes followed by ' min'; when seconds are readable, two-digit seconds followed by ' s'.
1 h 27 min
